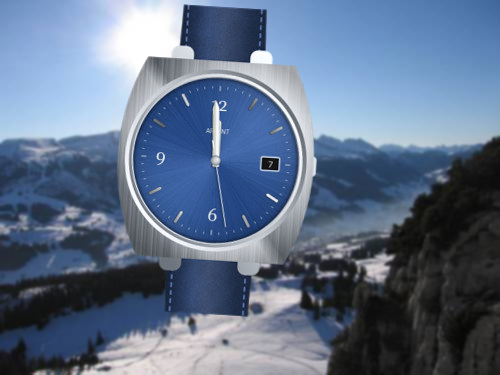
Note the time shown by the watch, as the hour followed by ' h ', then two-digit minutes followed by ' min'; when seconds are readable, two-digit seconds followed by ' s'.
11 h 59 min 28 s
